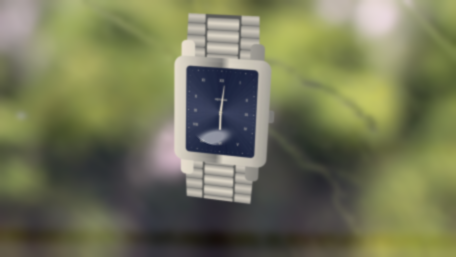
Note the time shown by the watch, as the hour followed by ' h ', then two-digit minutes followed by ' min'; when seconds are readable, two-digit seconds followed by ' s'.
6 h 01 min
